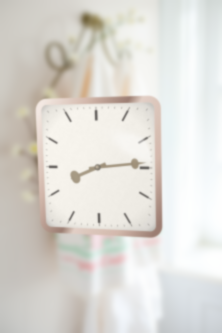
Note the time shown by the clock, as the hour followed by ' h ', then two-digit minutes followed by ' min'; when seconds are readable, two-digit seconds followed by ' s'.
8 h 14 min
